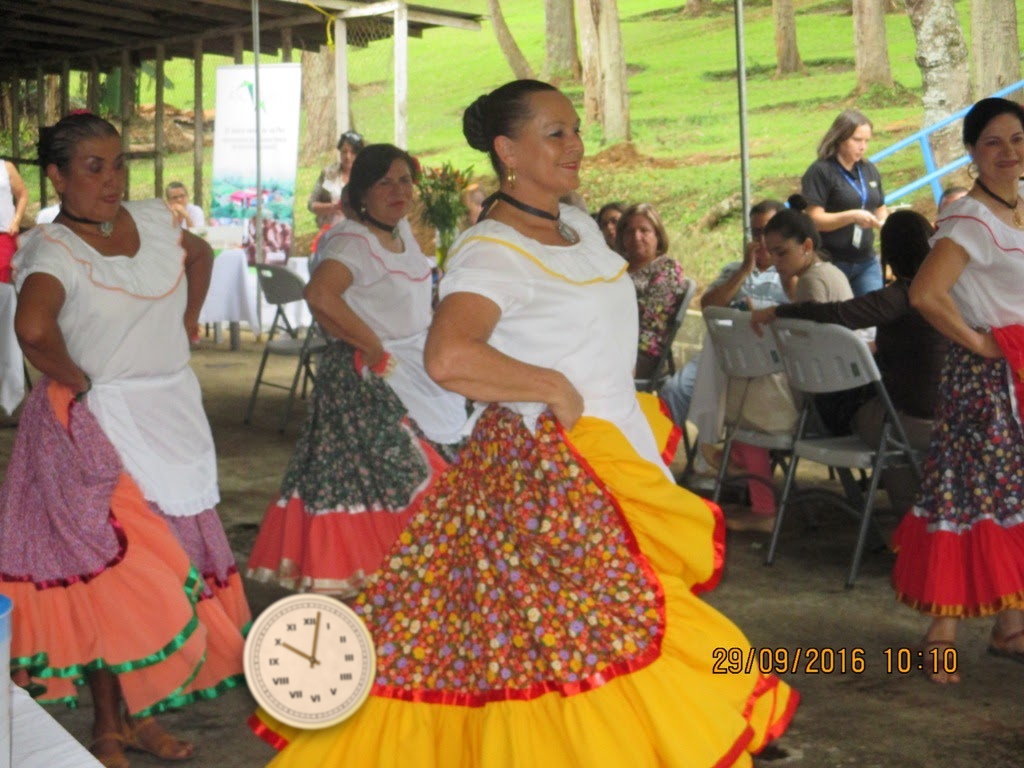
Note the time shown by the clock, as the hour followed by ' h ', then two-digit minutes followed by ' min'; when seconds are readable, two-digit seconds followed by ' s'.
10 h 02 min
